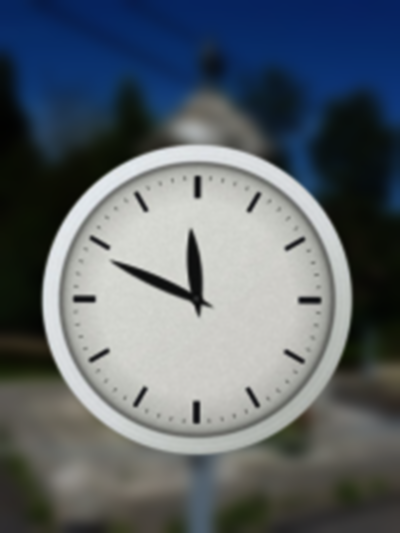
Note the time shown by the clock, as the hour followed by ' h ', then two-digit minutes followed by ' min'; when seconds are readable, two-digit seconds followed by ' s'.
11 h 49 min
